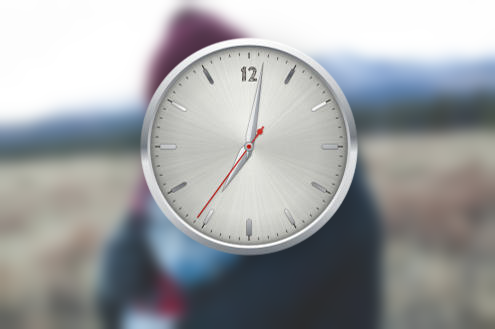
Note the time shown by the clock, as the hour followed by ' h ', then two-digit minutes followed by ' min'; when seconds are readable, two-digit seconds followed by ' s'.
7 h 01 min 36 s
